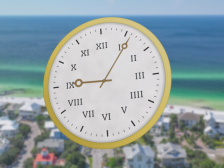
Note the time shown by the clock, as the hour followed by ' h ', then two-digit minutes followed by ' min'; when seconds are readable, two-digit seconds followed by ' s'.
9 h 06 min
